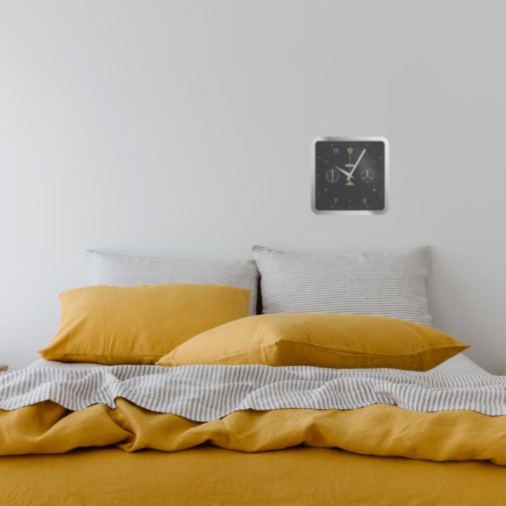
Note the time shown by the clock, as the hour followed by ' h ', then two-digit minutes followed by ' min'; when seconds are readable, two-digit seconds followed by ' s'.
10 h 05 min
